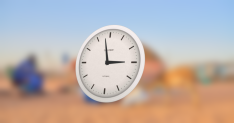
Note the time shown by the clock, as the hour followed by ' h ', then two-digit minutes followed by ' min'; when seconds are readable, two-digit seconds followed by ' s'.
2 h 58 min
